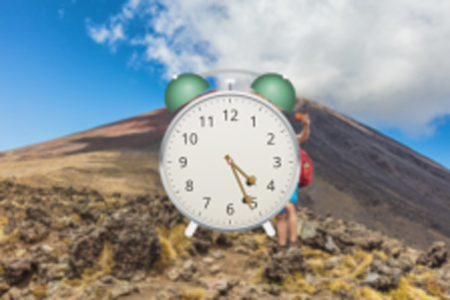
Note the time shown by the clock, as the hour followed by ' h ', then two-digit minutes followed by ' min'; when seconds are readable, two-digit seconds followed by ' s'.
4 h 26 min
